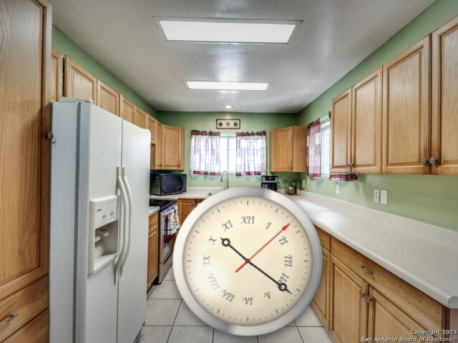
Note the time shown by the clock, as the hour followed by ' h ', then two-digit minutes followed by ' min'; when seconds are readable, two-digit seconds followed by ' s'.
10 h 21 min 08 s
